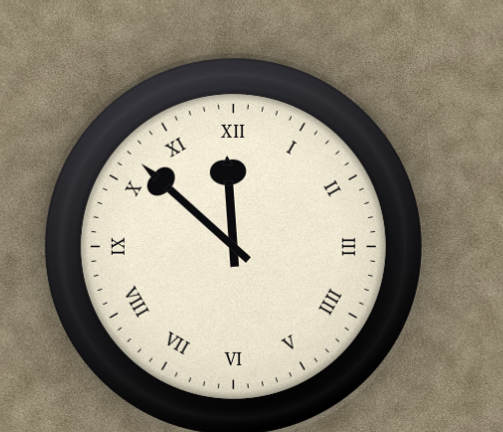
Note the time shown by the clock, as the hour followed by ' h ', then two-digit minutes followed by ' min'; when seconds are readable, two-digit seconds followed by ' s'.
11 h 52 min
